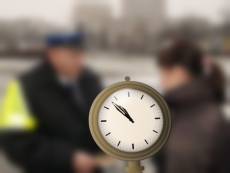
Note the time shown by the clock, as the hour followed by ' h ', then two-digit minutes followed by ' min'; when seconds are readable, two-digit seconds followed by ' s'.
10 h 53 min
